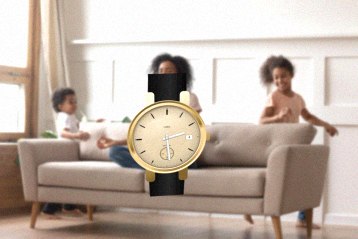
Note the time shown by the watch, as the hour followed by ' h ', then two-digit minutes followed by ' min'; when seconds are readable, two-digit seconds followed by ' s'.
2 h 29 min
